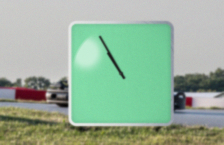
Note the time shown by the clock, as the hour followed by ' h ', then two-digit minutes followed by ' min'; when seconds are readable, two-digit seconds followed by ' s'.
10 h 55 min
